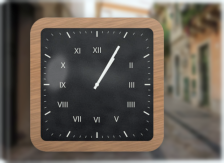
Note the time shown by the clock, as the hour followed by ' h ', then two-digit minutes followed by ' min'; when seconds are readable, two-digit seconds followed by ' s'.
1 h 05 min
